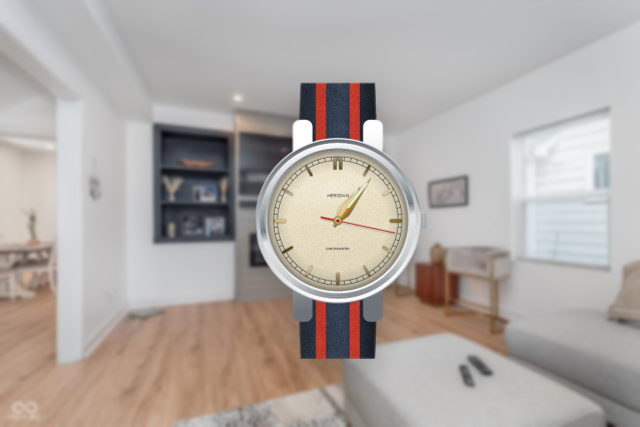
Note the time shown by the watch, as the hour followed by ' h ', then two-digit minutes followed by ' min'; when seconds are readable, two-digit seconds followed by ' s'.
1 h 06 min 17 s
